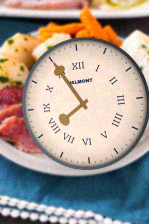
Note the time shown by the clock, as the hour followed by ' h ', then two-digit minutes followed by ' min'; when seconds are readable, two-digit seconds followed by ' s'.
7 h 55 min
